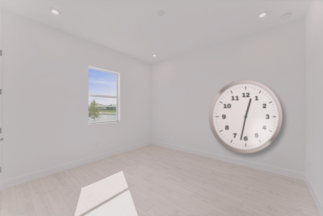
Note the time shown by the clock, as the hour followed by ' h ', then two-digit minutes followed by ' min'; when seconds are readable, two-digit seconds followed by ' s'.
12 h 32 min
